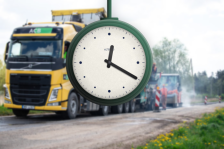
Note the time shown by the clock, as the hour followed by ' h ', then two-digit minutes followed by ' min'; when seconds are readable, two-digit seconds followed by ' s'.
12 h 20 min
